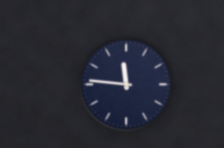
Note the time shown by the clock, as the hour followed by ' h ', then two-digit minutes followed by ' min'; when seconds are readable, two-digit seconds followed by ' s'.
11 h 46 min
